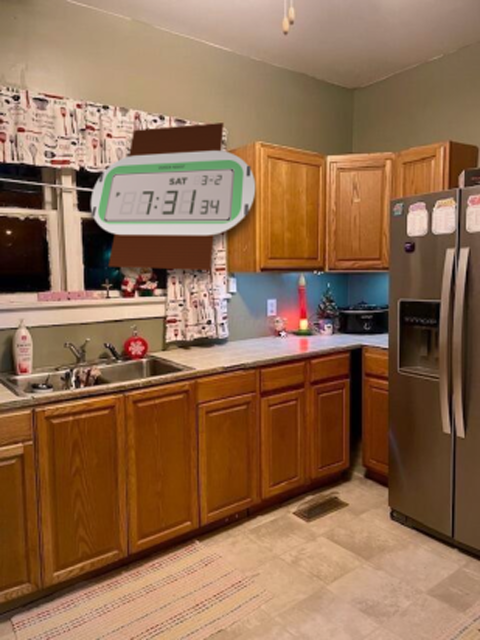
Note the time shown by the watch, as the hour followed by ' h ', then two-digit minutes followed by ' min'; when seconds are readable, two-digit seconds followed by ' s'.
7 h 31 min 34 s
